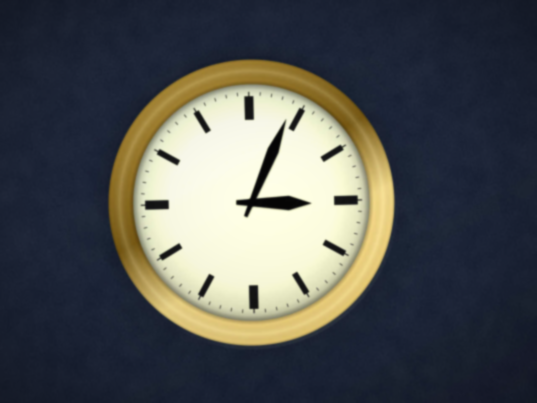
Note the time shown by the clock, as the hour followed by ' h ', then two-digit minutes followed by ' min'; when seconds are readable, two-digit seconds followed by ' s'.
3 h 04 min
